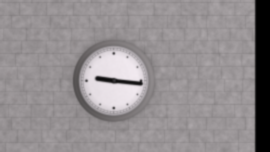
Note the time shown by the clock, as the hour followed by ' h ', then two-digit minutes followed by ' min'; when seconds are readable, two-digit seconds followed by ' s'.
9 h 16 min
